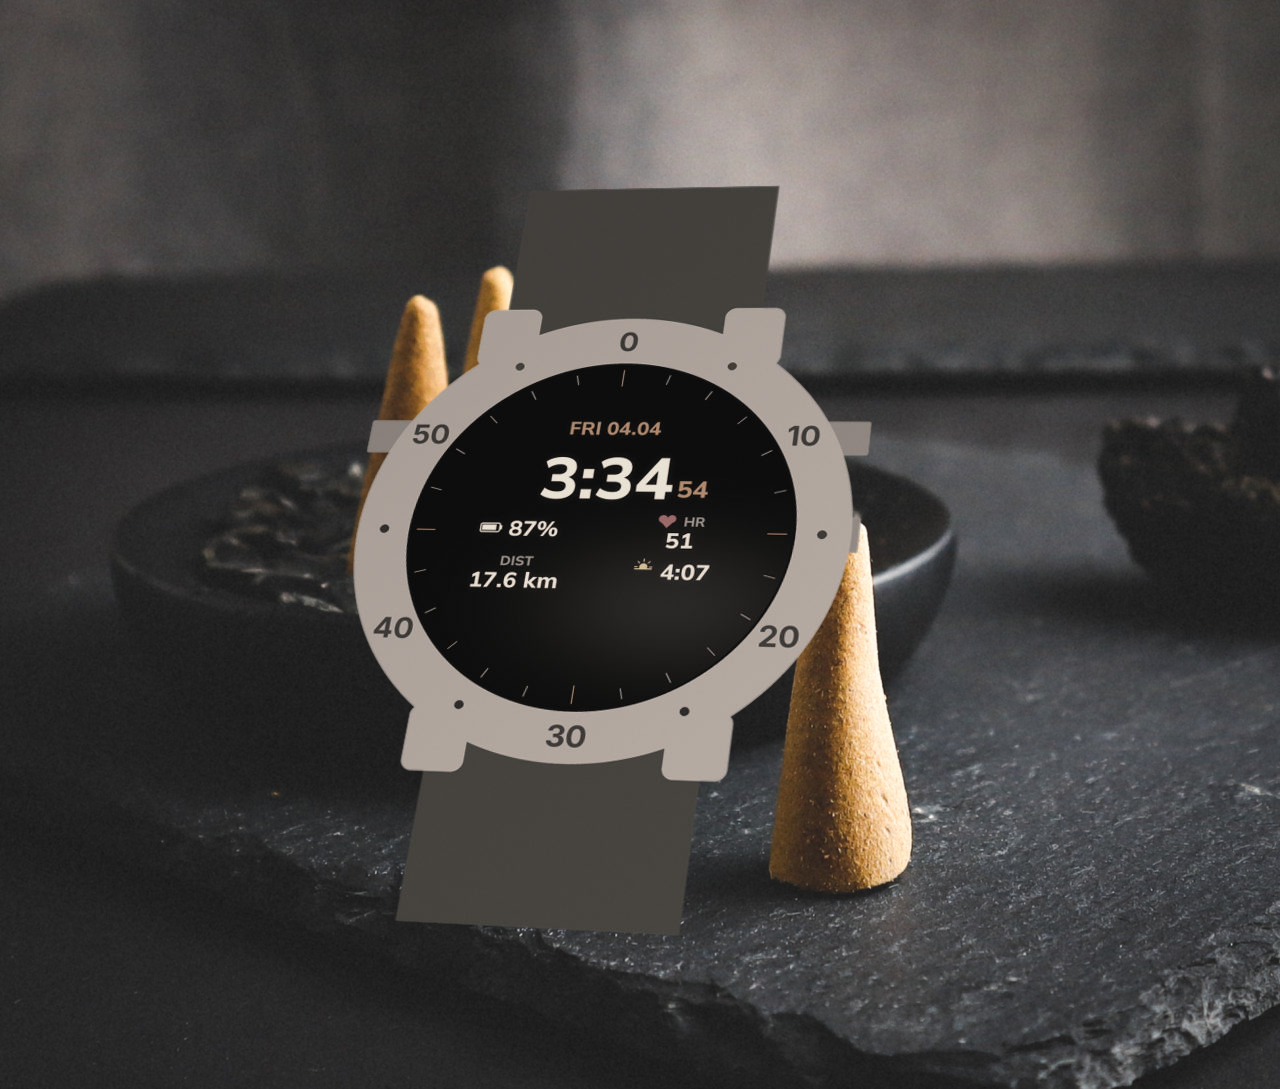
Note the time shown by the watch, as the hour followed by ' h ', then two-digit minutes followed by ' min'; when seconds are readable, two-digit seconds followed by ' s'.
3 h 34 min 54 s
